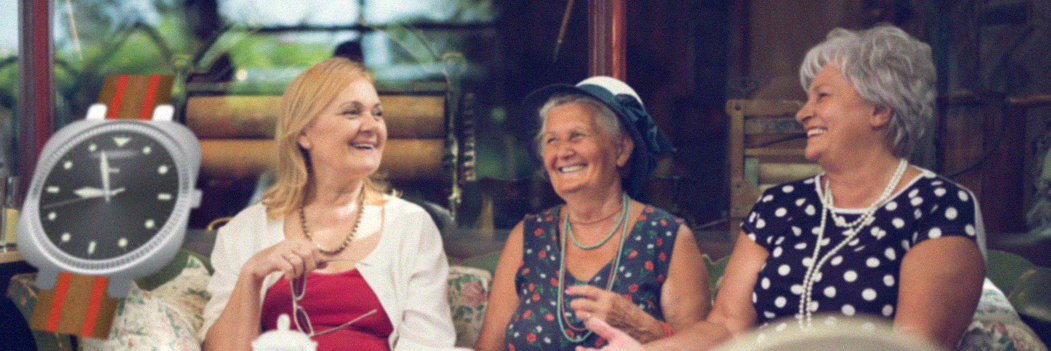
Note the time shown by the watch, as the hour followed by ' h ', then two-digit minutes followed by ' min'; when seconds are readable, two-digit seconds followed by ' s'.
8 h 56 min 42 s
